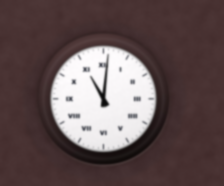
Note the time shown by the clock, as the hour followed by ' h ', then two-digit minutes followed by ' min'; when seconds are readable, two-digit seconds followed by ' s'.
11 h 01 min
